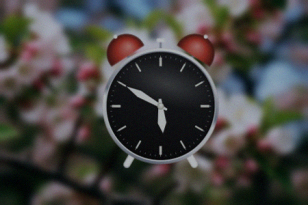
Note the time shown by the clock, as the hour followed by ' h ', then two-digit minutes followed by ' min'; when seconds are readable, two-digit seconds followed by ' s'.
5 h 50 min
